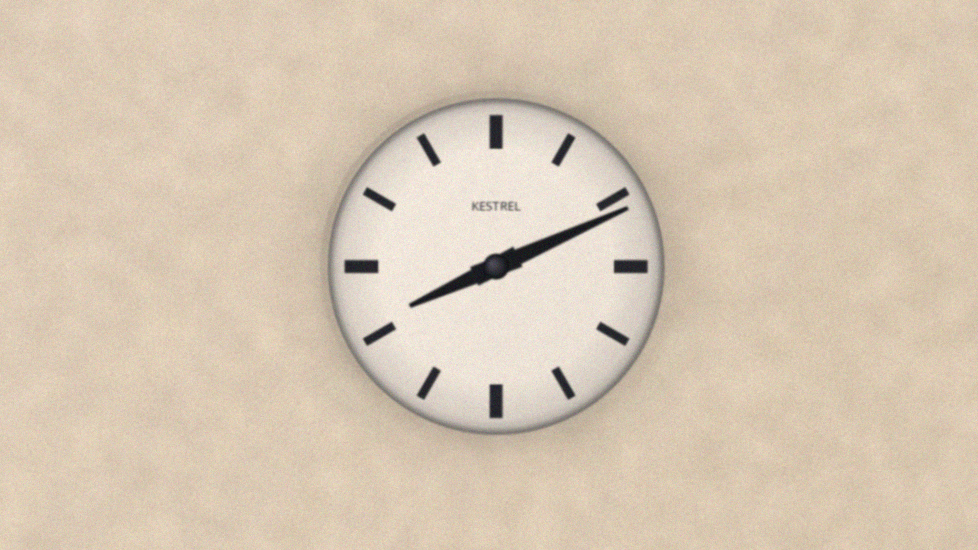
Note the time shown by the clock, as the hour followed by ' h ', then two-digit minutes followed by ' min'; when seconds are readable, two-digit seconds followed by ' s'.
8 h 11 min
